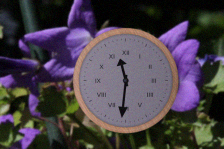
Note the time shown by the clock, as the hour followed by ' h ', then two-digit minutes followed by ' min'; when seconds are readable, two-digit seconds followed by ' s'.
11 h 31 min
